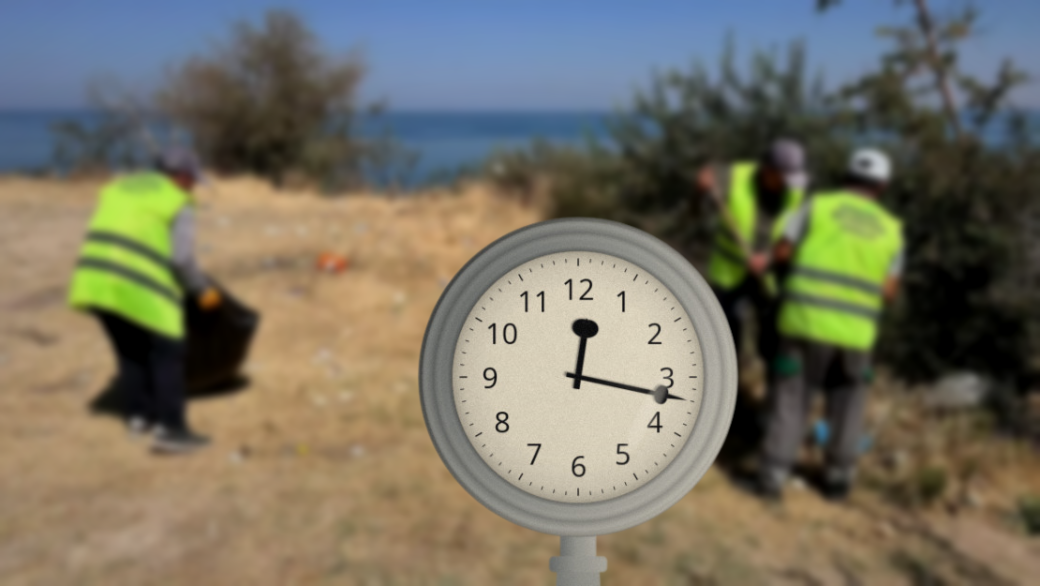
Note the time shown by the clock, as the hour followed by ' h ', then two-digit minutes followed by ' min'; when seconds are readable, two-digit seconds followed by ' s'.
12 h 17 min
